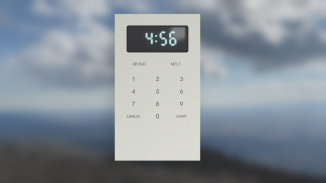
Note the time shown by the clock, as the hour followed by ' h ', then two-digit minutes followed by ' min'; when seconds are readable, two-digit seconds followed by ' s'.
4 h 56 min
